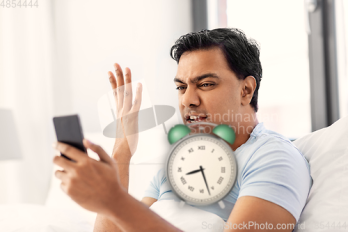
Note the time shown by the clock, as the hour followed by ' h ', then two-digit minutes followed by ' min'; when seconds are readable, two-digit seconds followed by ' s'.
8 h 27 min
